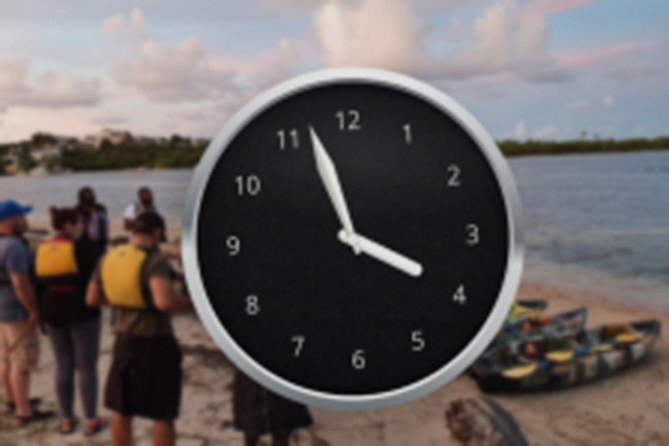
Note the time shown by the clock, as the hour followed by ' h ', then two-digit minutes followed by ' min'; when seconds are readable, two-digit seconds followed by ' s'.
3 h 57 min
